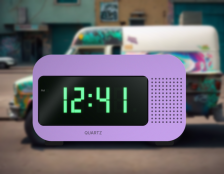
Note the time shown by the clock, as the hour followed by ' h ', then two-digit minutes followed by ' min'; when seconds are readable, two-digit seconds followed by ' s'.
12 h 41 min
